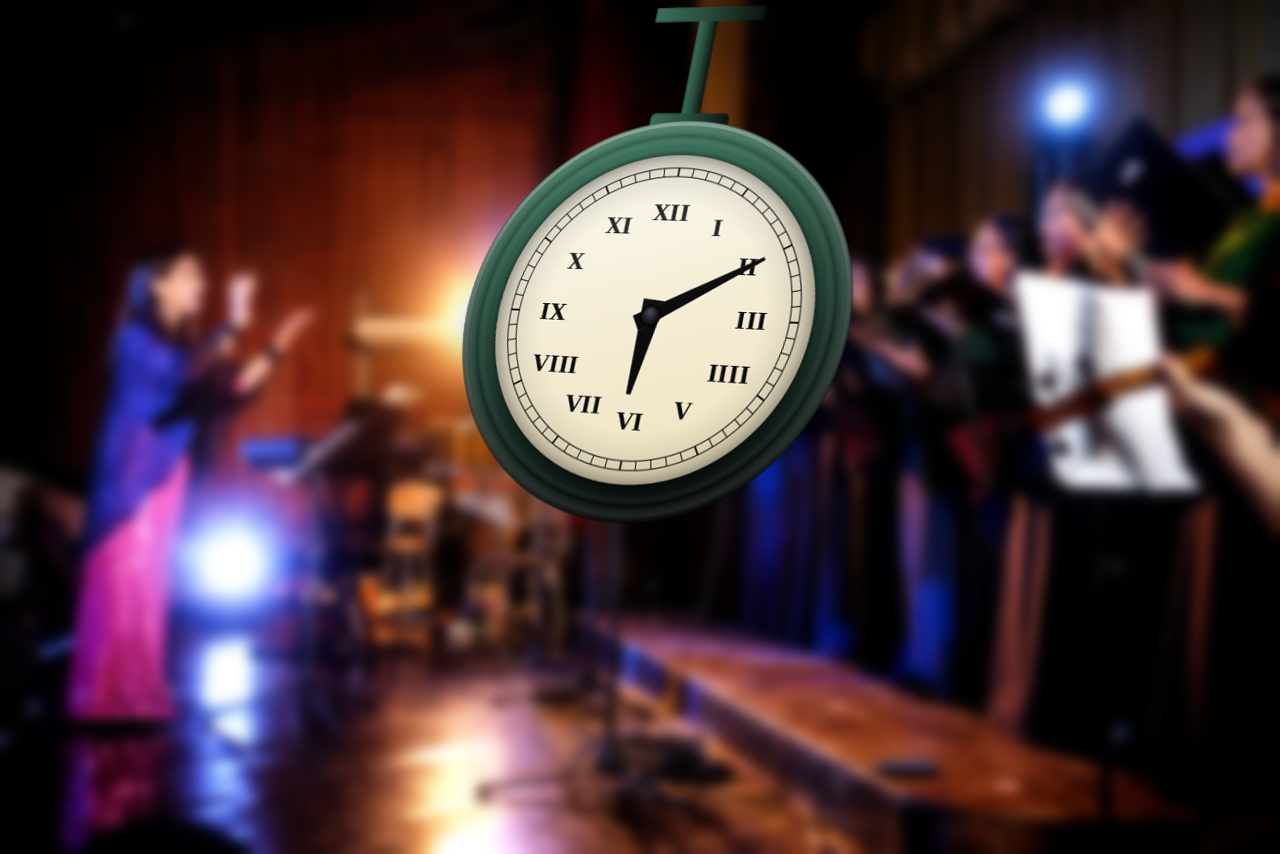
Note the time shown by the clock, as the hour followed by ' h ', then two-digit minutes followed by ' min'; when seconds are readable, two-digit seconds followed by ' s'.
6 h 10 min
